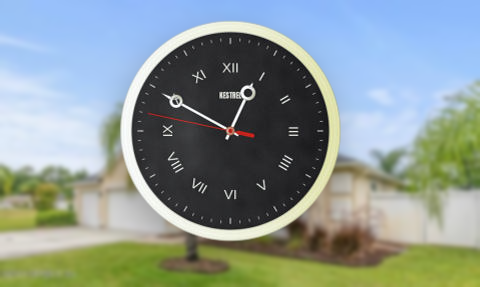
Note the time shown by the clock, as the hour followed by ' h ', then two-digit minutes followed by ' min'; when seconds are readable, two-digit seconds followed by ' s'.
12 h 49 min 47 s
